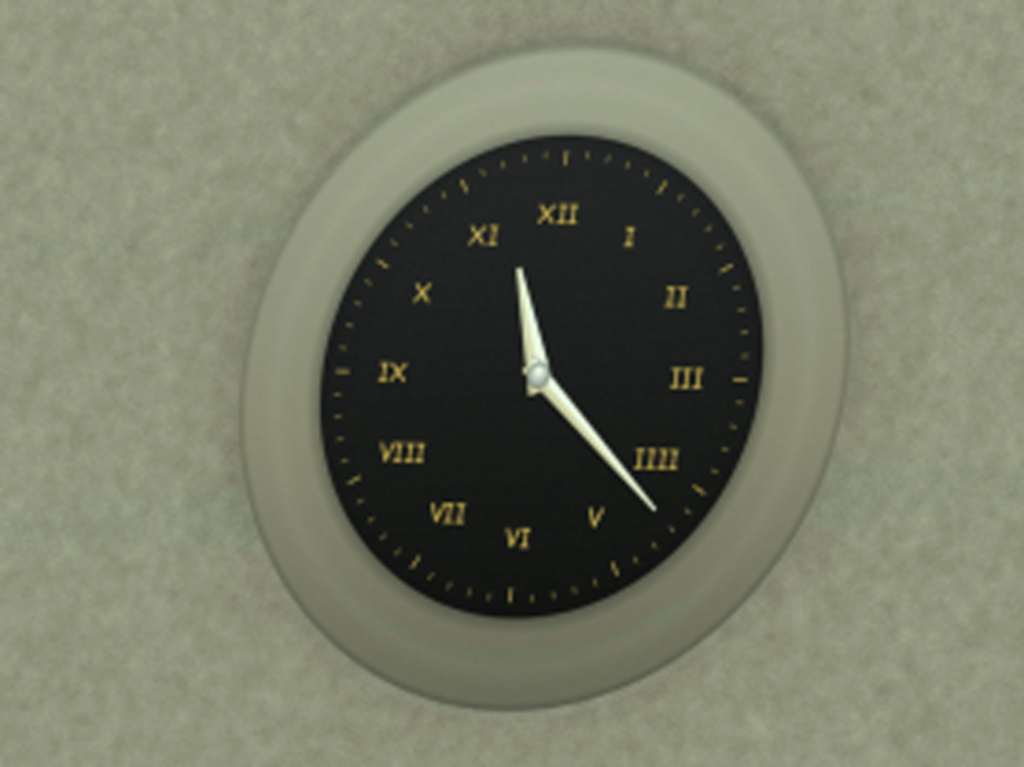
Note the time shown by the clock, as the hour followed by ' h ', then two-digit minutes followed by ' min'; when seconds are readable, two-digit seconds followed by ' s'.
11 h 22 min
